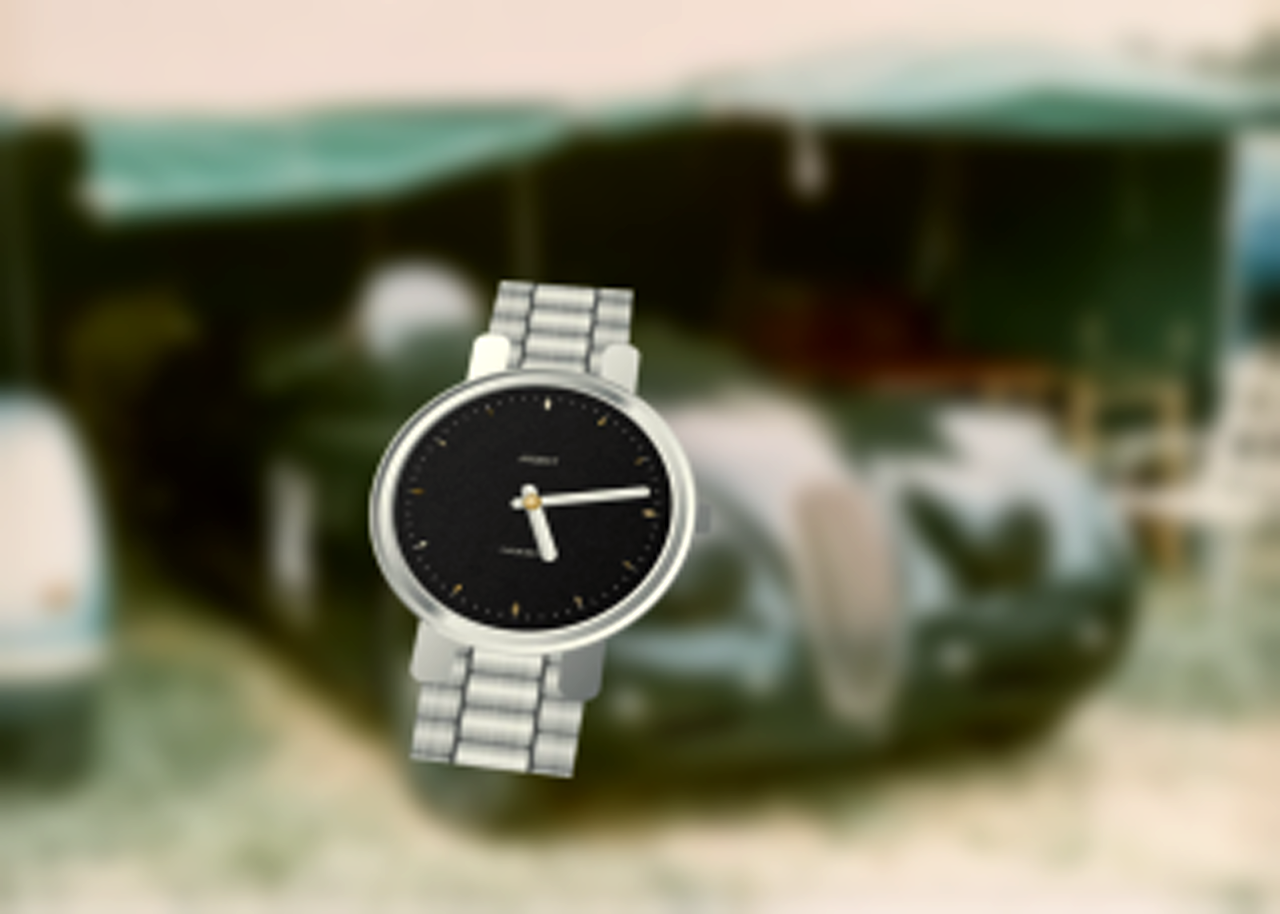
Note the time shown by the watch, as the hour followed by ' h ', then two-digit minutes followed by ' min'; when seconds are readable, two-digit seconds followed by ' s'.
5 h 13 min
